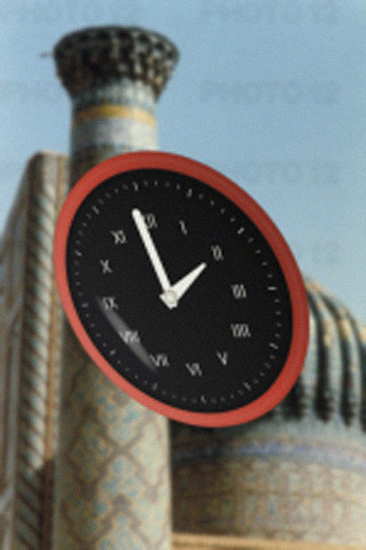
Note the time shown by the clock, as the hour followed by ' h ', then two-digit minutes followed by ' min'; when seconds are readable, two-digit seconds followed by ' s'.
1 h 59 min
